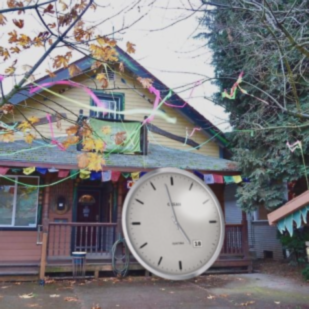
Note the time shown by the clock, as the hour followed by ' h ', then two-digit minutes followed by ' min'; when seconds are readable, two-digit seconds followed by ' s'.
4 h 58 min
